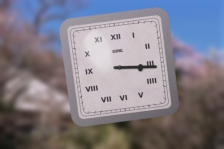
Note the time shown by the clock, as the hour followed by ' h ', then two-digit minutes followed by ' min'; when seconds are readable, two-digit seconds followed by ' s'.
3 h 16 min
